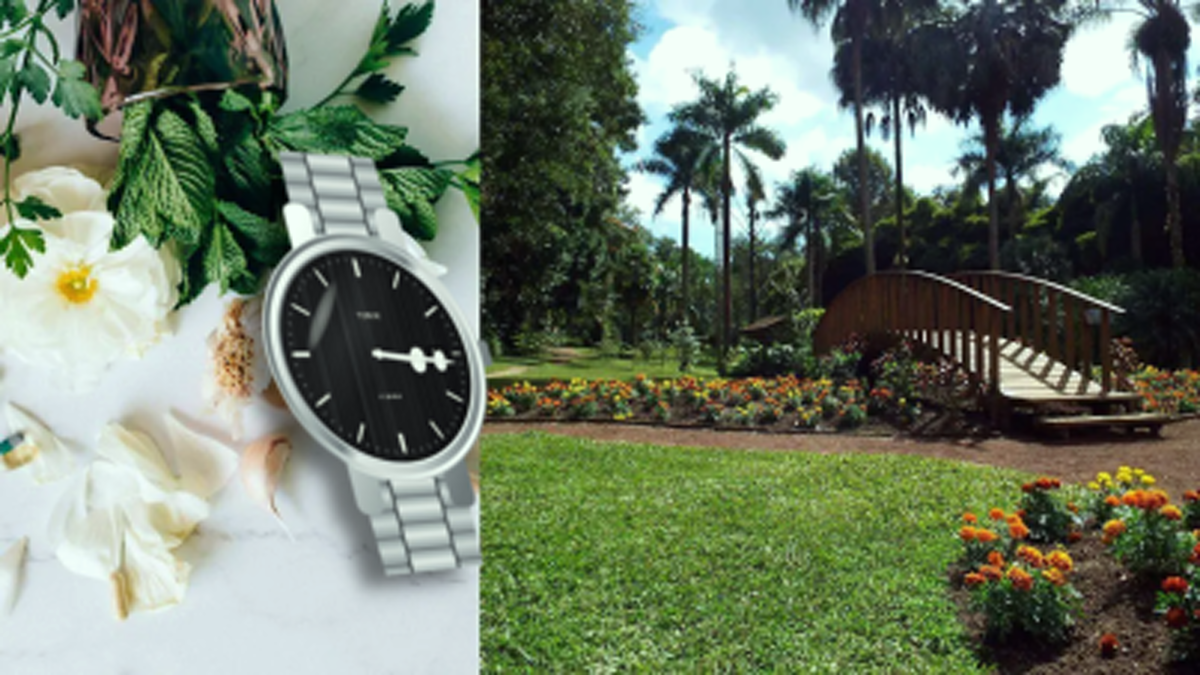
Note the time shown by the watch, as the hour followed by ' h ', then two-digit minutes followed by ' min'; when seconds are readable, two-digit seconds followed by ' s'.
3 h 16 min
